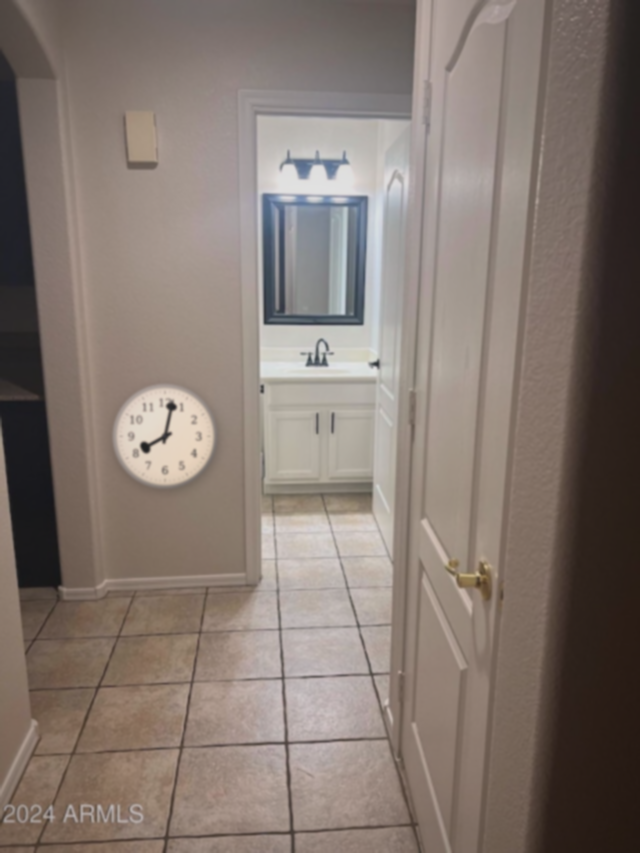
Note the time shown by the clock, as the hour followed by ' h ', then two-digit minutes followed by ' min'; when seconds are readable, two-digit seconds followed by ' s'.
8 h 02 min
